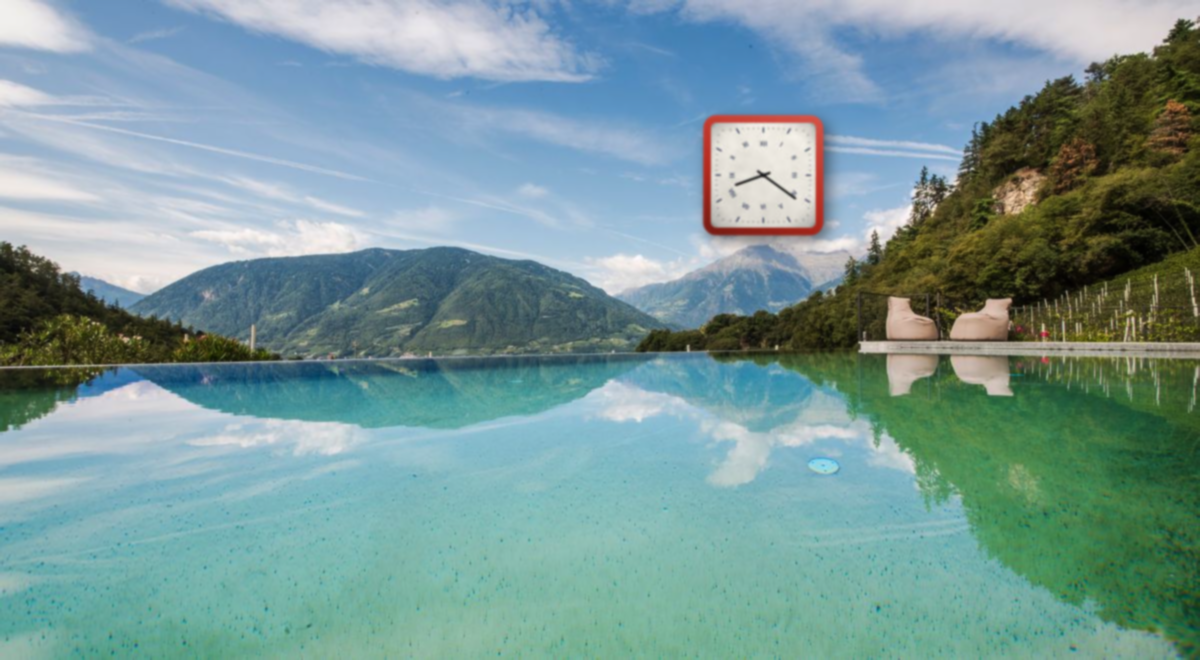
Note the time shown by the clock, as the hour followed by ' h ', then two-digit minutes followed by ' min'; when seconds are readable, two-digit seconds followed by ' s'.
8 h 21 min
